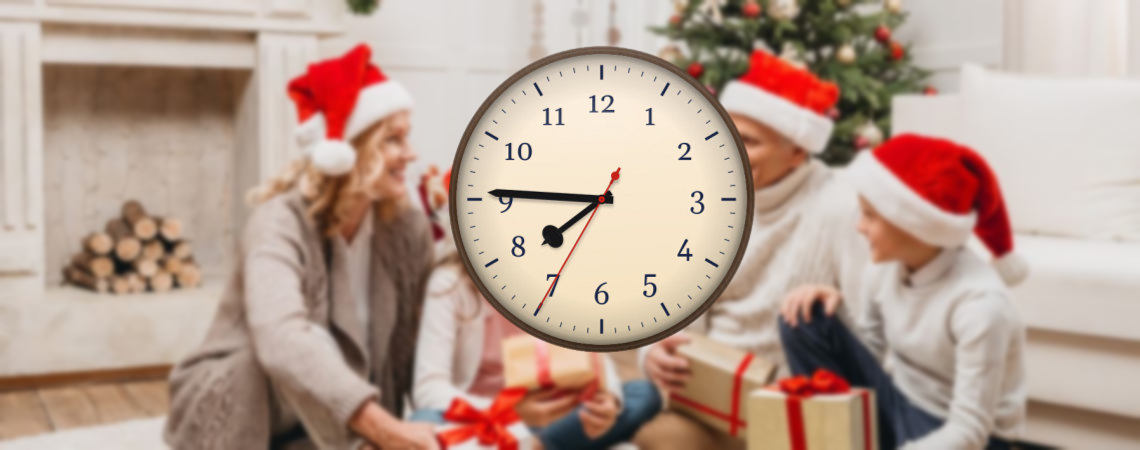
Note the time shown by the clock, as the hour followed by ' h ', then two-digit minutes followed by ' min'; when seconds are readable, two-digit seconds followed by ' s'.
7 h 45 min 35 s
